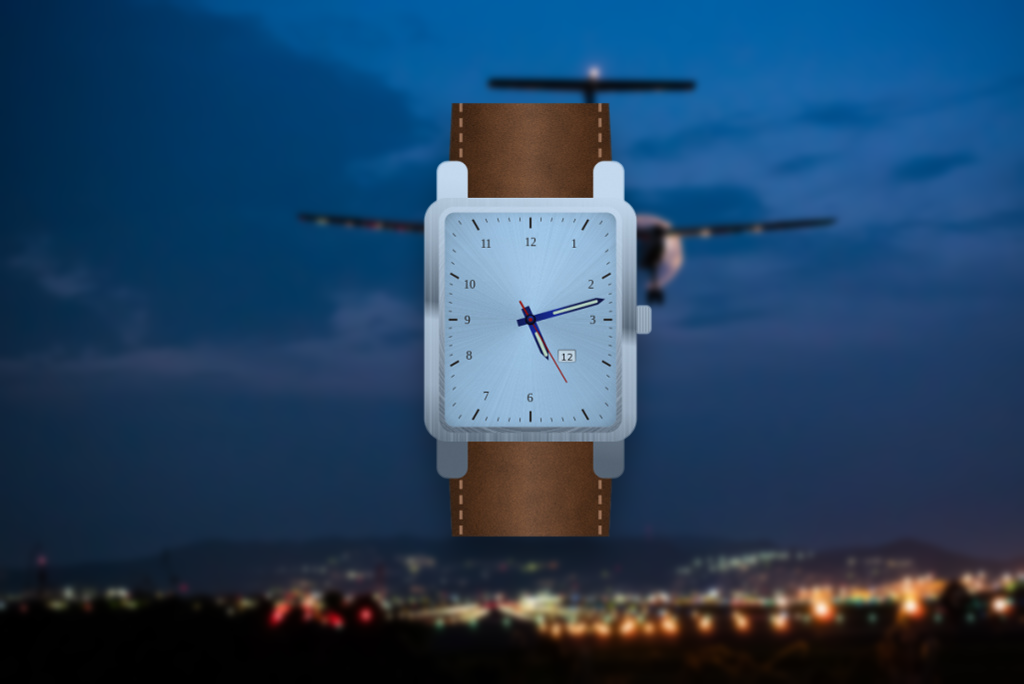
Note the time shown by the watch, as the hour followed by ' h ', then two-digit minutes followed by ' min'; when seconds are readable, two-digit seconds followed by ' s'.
5 h 12 min 25 s
